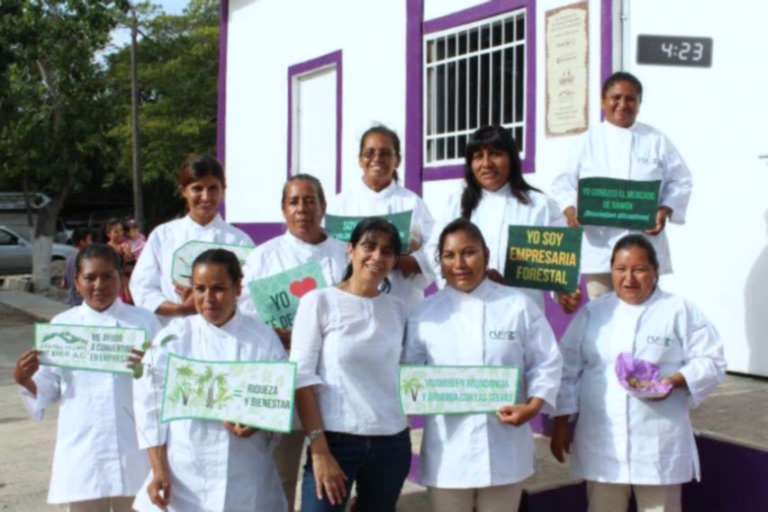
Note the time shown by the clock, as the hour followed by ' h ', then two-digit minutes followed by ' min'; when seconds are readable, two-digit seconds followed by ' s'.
4 h 23 min
